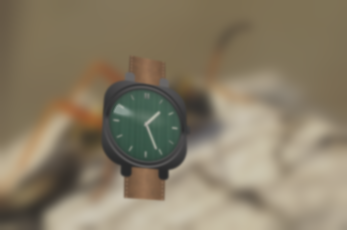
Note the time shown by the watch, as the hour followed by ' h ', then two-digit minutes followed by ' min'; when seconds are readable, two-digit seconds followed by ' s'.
1 h 26 min
